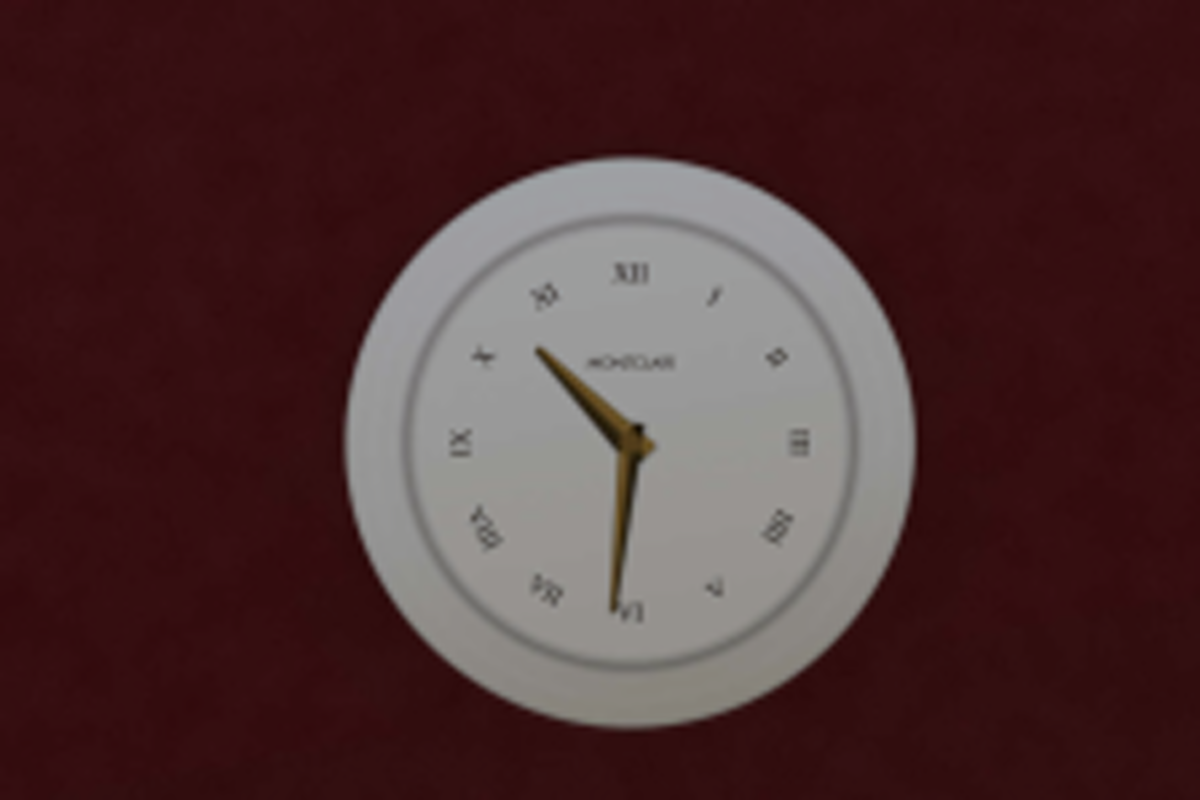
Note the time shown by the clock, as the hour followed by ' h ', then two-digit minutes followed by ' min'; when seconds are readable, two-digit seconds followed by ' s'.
10 h 31 min
